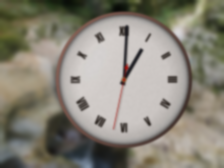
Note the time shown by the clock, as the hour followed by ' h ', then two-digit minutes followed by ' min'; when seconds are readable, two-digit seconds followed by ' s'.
1 h 00 min 32 s
